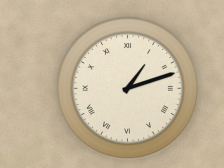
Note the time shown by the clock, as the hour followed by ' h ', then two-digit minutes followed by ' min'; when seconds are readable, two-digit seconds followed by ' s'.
1 h 12 min
